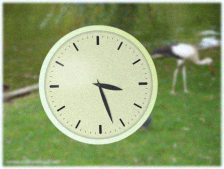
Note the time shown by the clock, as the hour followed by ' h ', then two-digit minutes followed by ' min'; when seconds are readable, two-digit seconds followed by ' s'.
3 h 27 min
